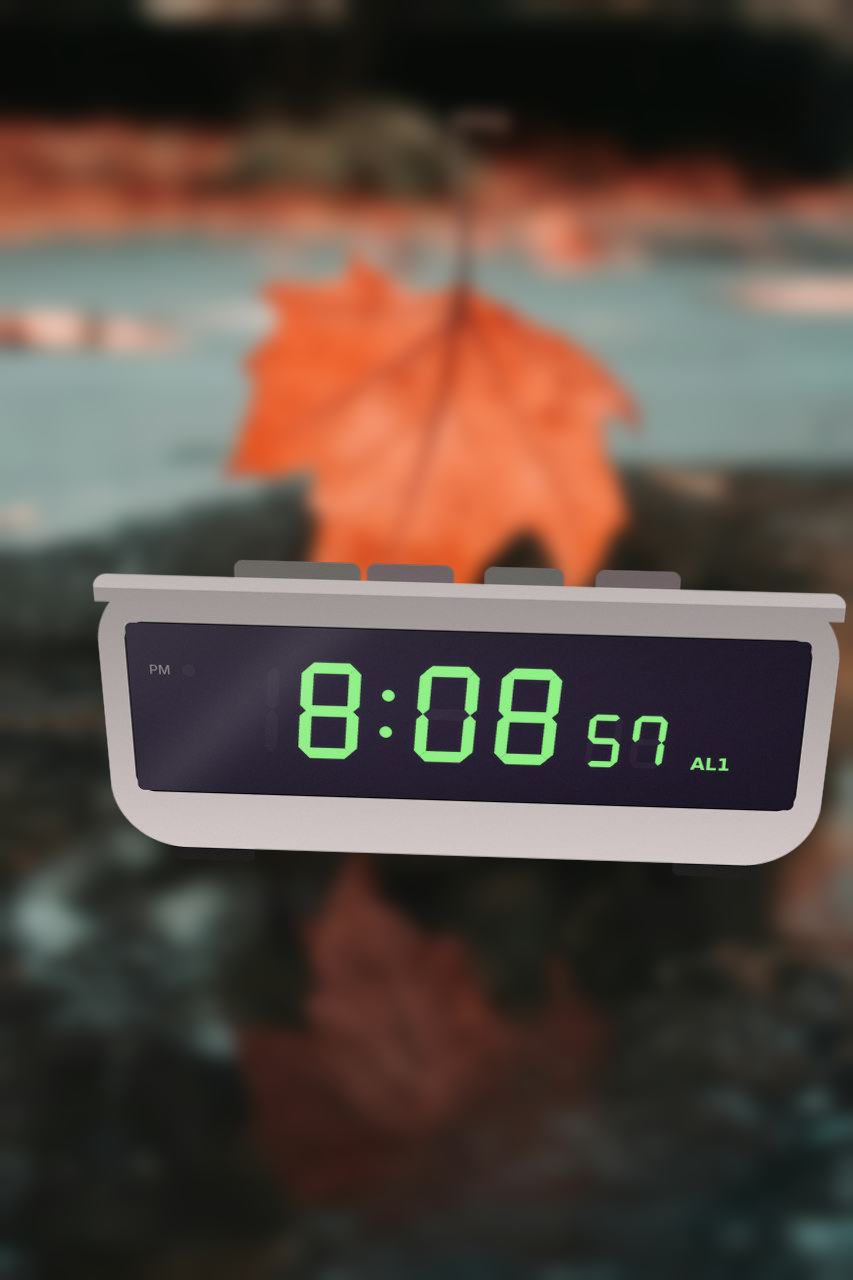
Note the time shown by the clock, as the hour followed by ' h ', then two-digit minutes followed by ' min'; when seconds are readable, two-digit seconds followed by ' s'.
8 h 08 min 57 s
